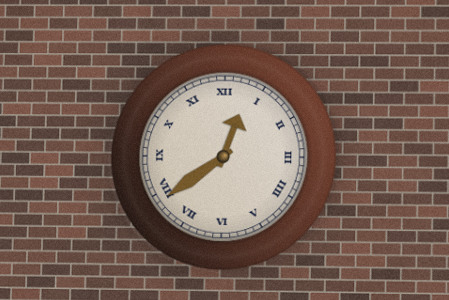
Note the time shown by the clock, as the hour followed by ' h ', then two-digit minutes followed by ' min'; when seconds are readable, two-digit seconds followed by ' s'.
12 h 39 min
